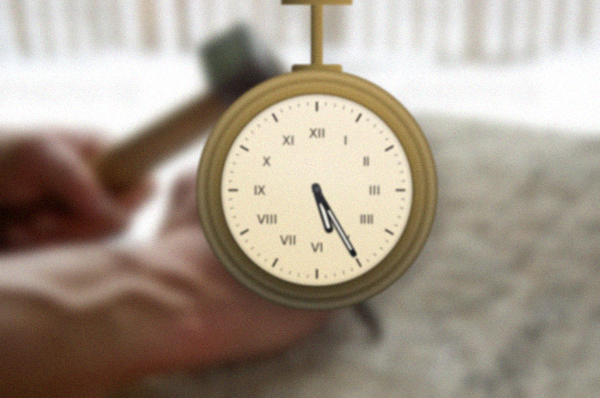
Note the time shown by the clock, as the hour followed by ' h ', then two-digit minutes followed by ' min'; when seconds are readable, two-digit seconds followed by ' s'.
5 h 25 min
